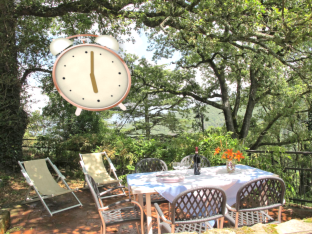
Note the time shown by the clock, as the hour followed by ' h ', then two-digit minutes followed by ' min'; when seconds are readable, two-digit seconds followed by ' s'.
6 h 02 min
